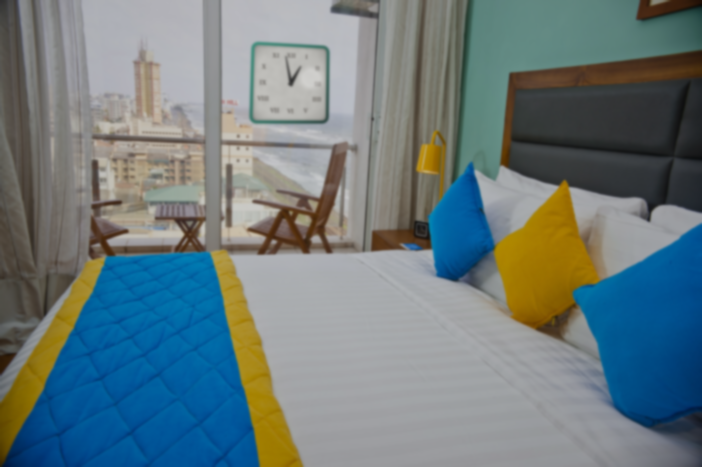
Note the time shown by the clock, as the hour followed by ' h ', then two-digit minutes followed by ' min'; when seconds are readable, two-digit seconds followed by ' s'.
12 h 58 min
